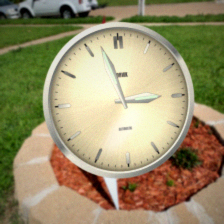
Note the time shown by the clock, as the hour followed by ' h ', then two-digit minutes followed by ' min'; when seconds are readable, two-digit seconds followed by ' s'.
2 h 57 min
